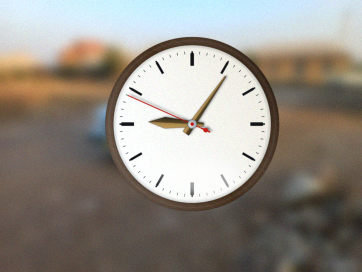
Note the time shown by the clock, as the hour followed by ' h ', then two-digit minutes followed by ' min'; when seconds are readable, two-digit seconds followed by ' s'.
9 h 05 min 49 s
